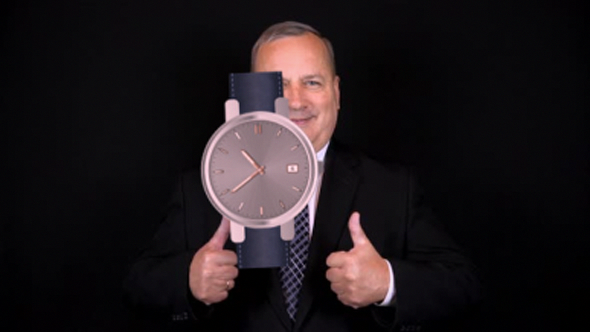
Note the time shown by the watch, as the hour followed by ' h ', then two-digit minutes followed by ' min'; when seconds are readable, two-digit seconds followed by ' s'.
10 h 39 min
